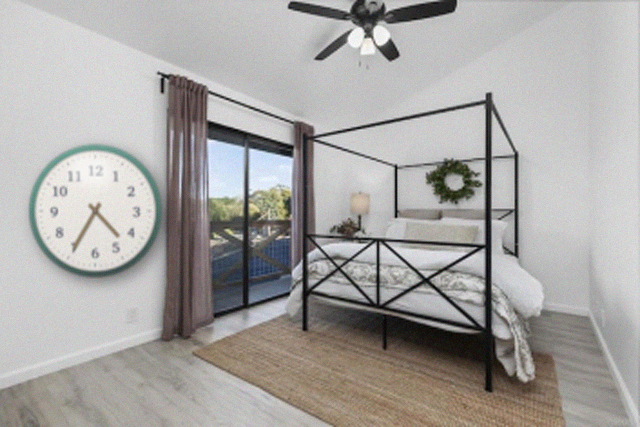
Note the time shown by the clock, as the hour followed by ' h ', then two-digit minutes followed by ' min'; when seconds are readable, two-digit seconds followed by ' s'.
4 h 35 min
